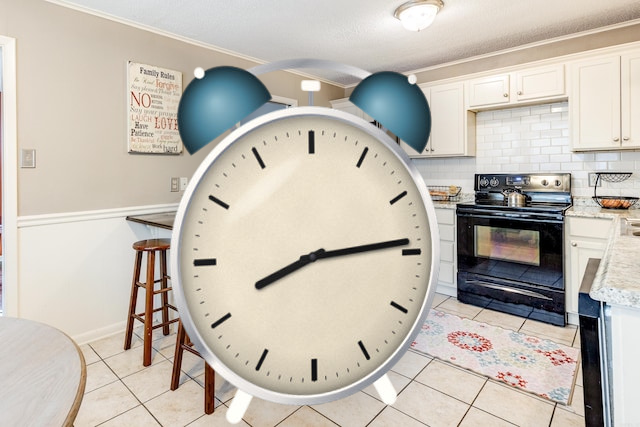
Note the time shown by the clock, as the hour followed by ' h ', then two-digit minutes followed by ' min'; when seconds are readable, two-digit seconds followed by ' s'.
8 h 14 min
